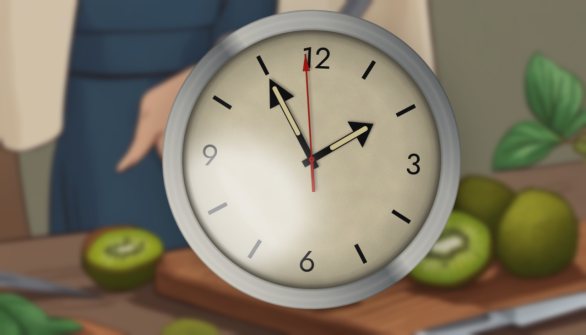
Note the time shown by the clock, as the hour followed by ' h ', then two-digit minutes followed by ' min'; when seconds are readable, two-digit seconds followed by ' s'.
1 h 54 min 59 s
